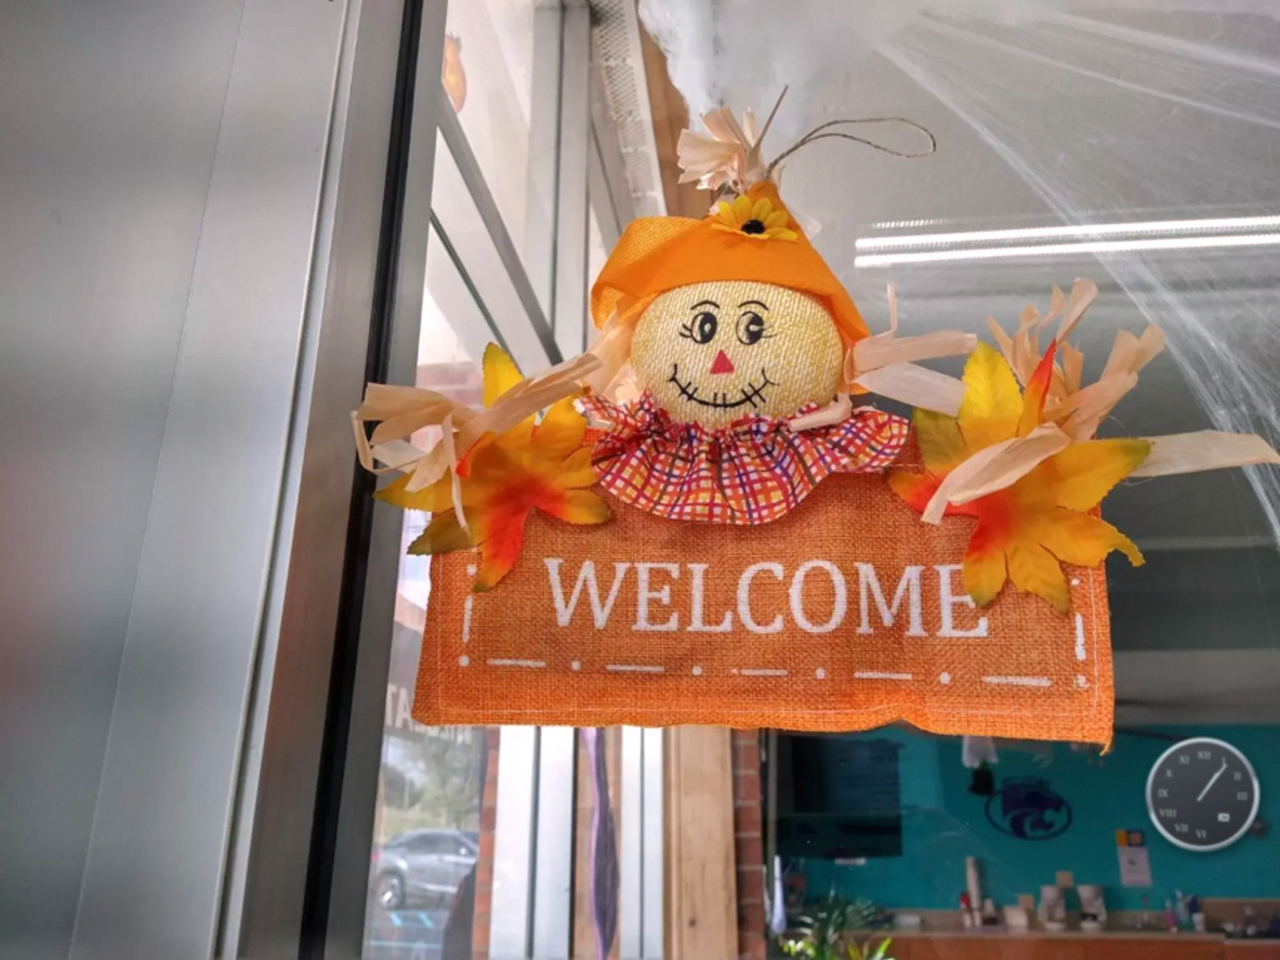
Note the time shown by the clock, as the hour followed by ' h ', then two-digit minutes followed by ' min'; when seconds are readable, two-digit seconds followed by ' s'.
1 h 06 min
